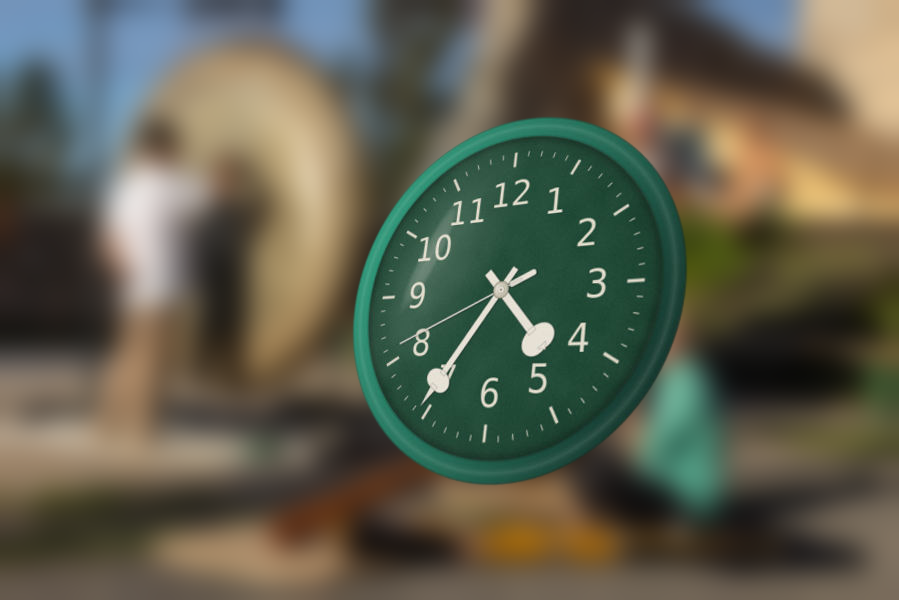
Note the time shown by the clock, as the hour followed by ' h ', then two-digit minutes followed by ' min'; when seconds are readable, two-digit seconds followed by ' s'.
4 h 35 min 41 s
